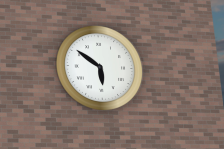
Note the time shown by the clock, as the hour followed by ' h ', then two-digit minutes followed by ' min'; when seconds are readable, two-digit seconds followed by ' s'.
5 h 51 min
